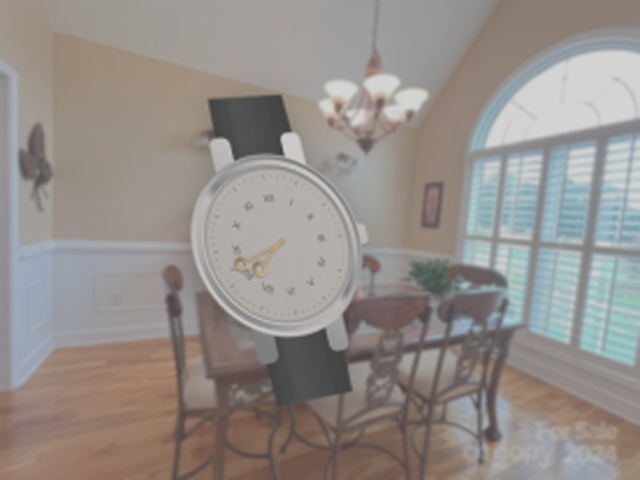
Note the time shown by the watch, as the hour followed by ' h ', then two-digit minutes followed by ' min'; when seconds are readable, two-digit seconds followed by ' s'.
7 h 42 min
